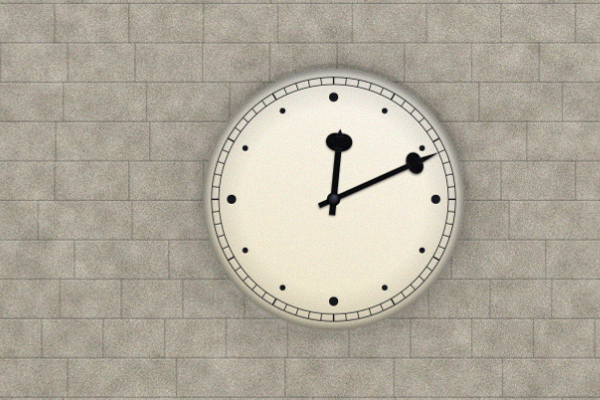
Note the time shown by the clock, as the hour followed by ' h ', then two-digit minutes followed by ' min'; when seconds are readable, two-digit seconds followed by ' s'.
12 h 11 min
